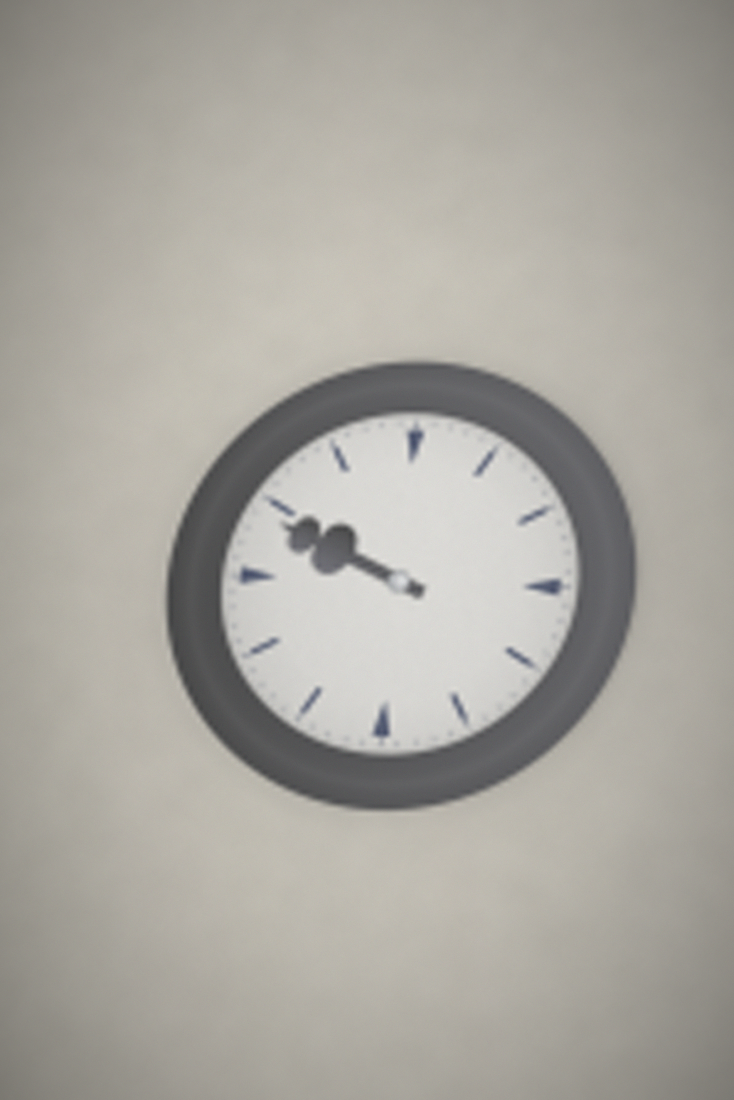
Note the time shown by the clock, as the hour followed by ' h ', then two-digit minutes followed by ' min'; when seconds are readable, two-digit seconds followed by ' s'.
9 h 49 min
